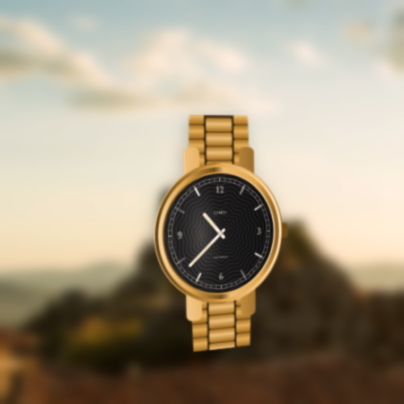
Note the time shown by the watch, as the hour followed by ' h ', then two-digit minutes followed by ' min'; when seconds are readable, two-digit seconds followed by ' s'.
10 h 38 min
